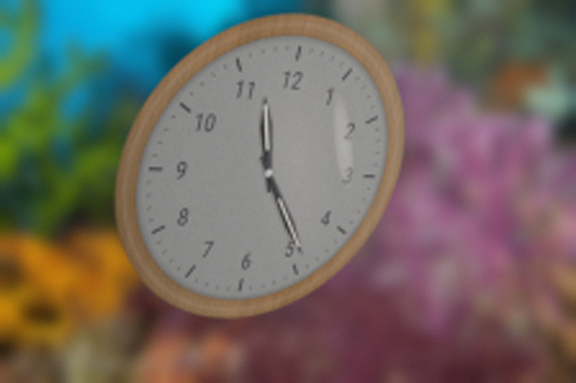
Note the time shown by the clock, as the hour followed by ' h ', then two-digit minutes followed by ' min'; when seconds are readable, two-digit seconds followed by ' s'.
11 h 24 min
